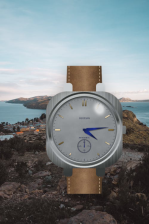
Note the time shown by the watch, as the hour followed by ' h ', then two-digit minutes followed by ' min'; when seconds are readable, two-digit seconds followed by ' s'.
4 h 14 min
